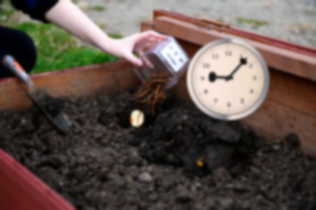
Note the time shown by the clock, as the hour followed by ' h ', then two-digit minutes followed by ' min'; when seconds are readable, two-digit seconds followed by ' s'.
9 h 07 min
